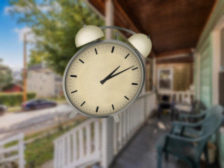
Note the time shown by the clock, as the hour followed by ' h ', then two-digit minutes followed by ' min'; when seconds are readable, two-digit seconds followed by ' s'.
1 h 09 min
